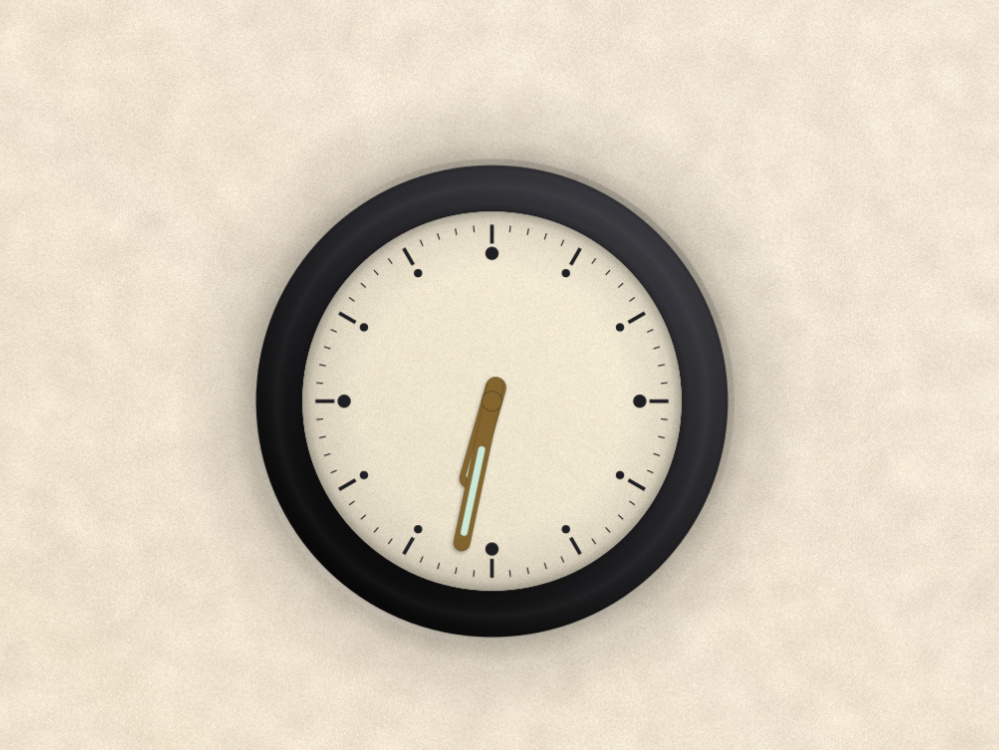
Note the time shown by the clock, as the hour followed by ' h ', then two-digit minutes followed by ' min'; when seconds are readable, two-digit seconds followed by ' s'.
6 h 32 min
